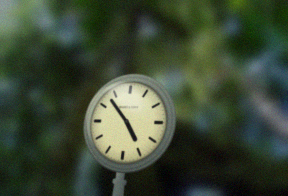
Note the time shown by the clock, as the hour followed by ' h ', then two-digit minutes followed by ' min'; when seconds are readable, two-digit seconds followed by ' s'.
4 h 53 min
